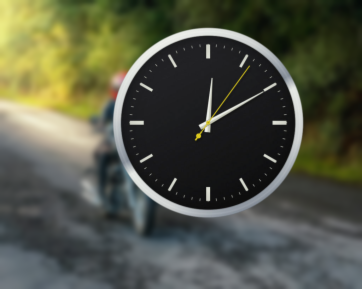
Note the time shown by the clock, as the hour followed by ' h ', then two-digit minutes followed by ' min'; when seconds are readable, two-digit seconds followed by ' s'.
12 h 10 min 06 s
